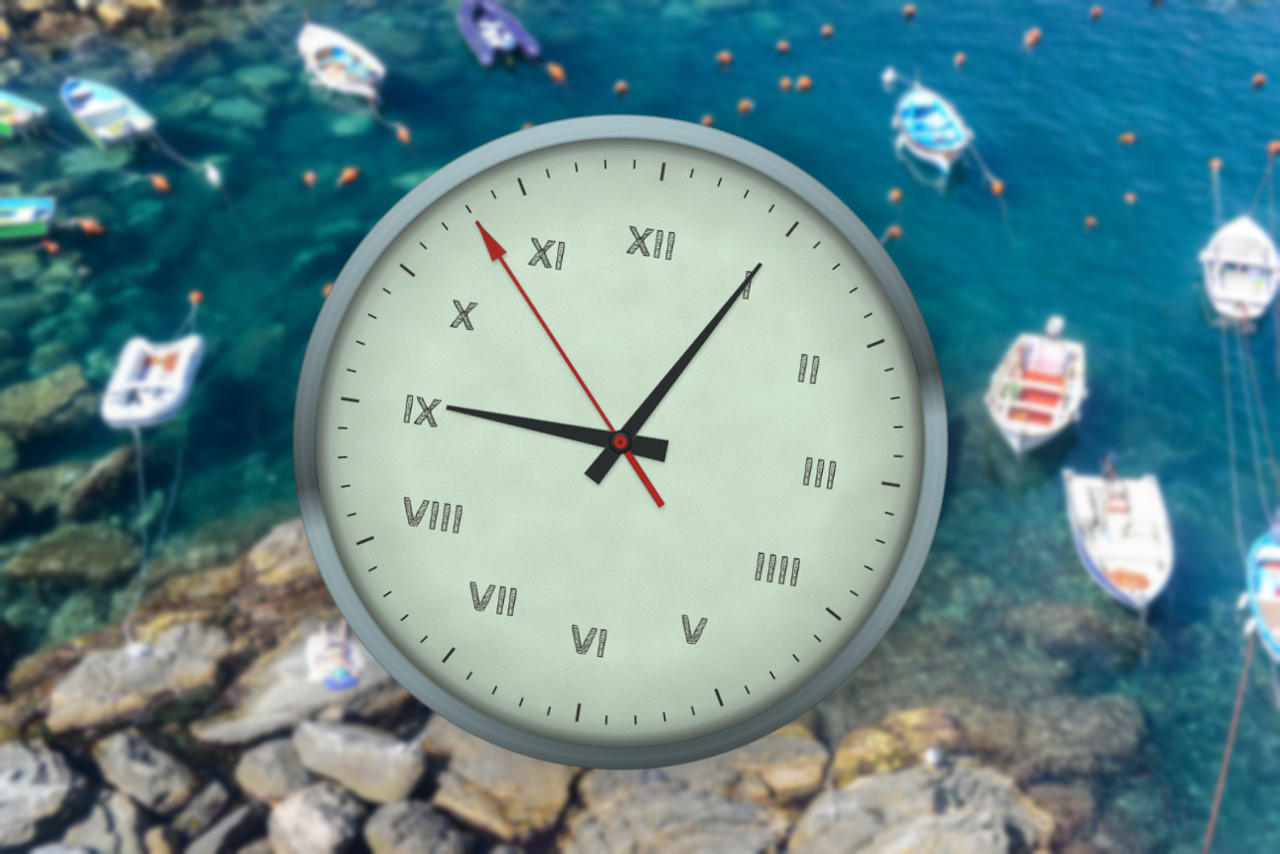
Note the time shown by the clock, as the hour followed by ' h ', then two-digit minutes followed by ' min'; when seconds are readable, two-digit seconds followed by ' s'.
9 h 04 min 53 s
